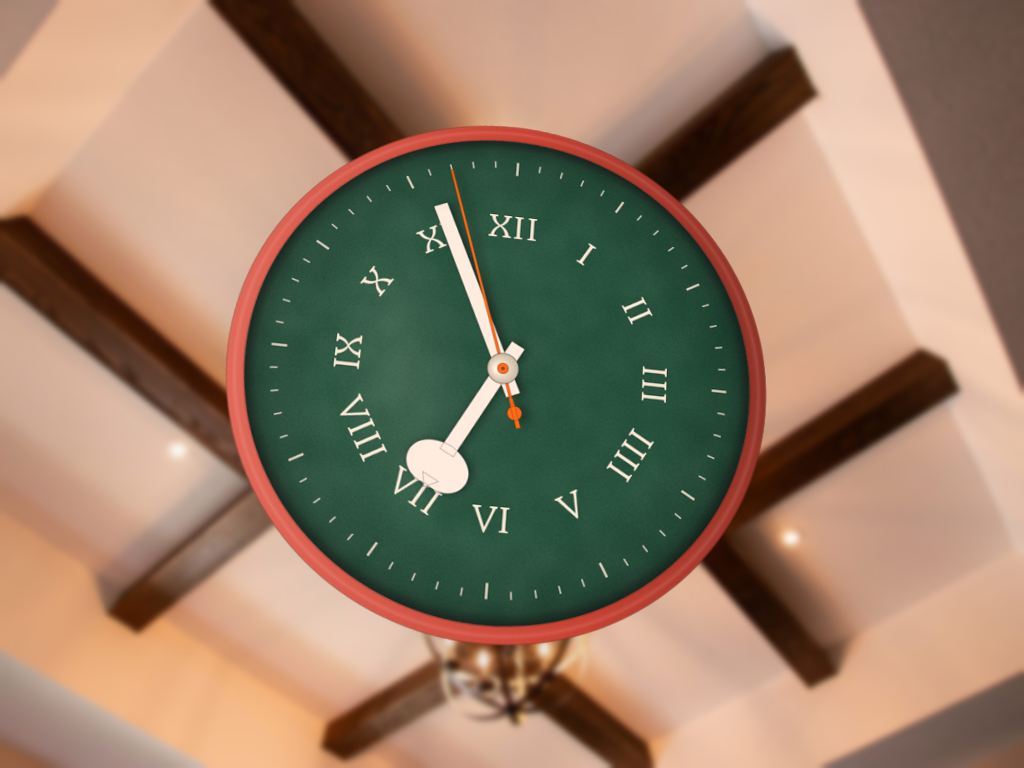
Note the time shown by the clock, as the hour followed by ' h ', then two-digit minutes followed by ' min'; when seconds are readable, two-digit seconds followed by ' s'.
6 h 55 min 57 s
